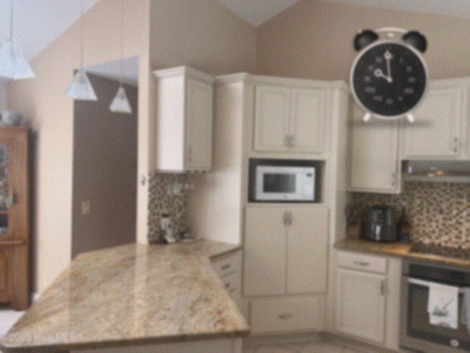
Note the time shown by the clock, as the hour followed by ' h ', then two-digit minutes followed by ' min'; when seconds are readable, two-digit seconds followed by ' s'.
9 h 59 min
